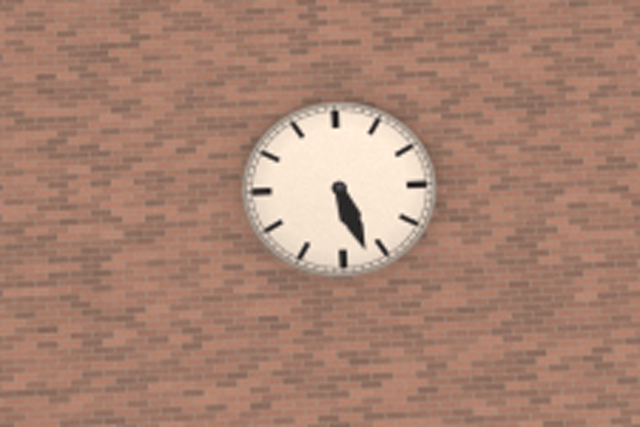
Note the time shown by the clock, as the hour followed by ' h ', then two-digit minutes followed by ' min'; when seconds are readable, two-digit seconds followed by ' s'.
5 h 27 min
